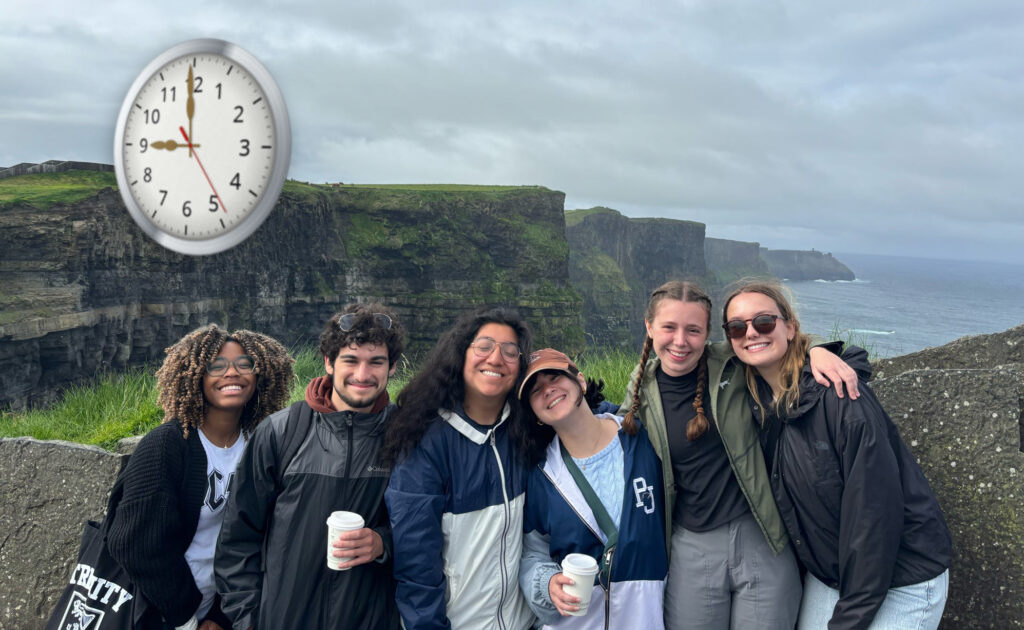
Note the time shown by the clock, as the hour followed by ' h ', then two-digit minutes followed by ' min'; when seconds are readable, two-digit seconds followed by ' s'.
8 h 59 min 24 s
